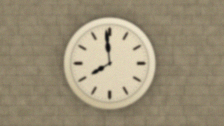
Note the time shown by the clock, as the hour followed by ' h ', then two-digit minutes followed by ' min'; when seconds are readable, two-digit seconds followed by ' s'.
7 h 59 min
